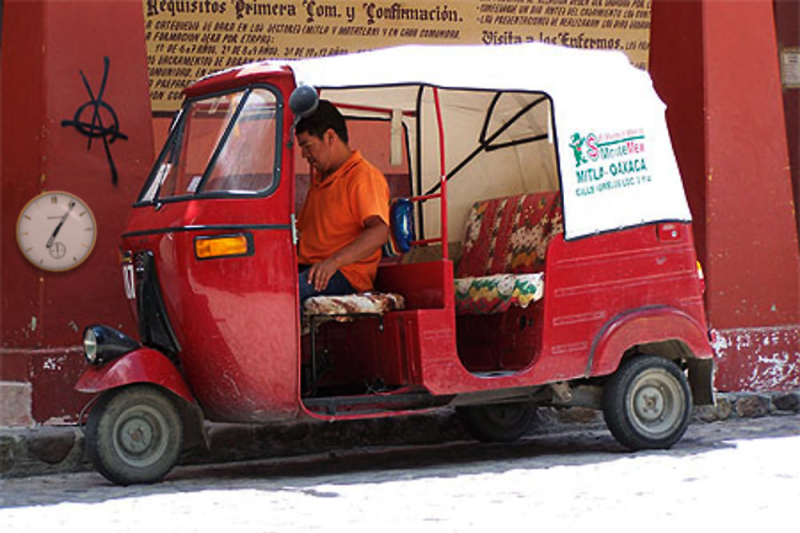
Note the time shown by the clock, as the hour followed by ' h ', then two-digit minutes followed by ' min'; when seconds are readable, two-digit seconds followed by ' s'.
7 h 06 min
